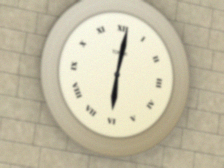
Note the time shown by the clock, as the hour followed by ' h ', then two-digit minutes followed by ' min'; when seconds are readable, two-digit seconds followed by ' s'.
6 h 01 min
